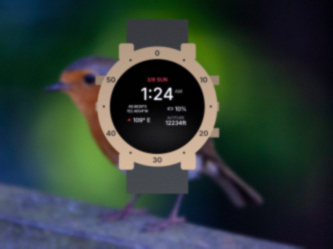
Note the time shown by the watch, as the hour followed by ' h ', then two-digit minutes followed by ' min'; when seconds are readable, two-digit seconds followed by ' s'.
1 h 24 min
